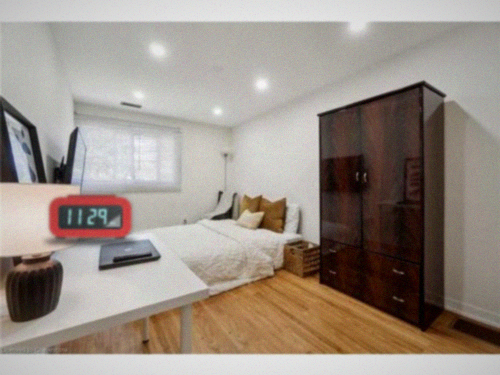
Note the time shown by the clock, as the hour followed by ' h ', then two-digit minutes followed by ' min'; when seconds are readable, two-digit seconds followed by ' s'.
11 h 29 min
